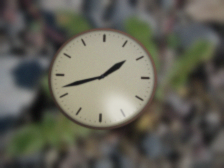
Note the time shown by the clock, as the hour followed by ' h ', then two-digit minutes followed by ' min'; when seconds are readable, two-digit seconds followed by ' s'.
1 h 42 min
